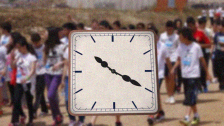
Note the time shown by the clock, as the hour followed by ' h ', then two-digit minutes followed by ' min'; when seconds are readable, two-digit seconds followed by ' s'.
10 h 20 min
